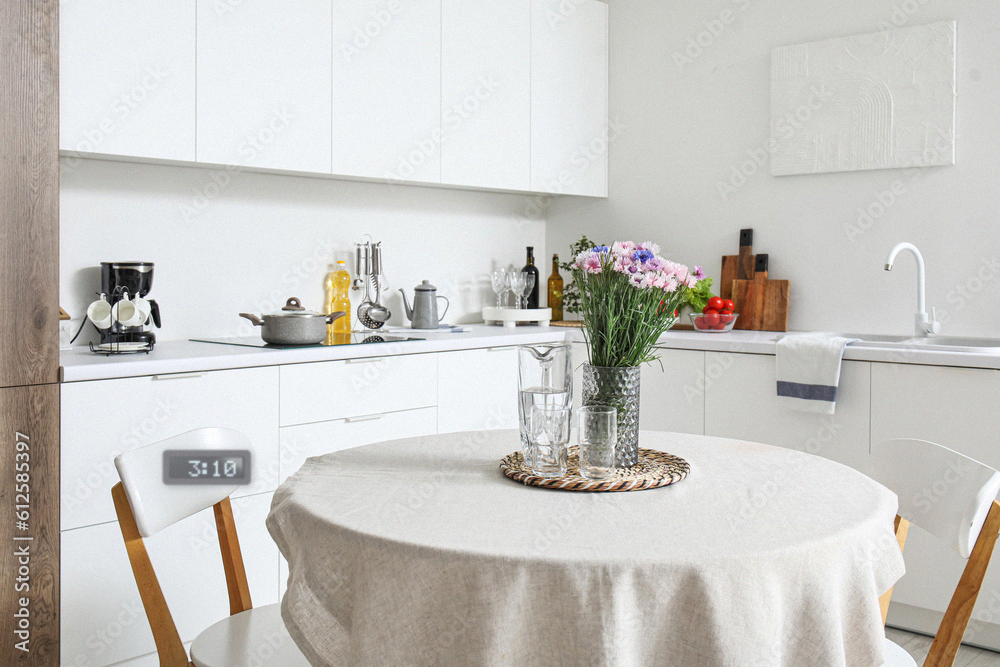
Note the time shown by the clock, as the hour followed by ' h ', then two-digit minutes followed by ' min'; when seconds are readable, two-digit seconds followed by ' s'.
3 h 10 min
